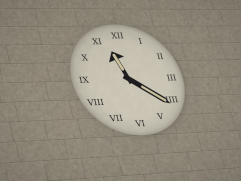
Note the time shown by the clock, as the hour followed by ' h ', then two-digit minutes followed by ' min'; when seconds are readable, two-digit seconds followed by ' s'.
11 h 21 min
